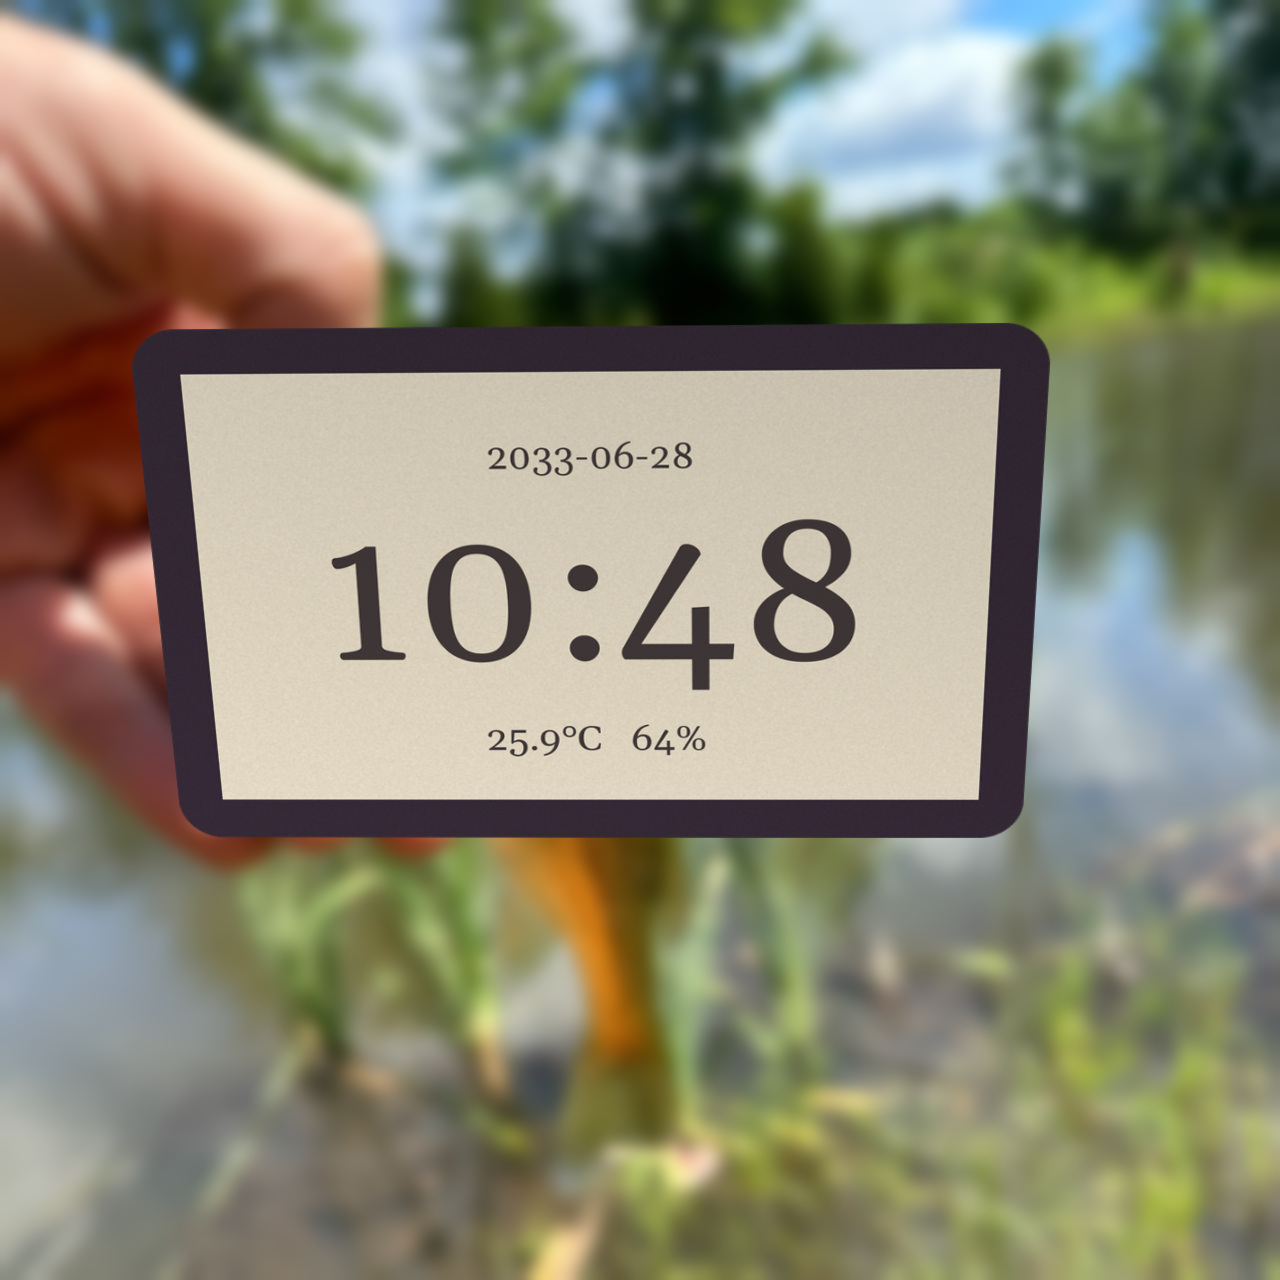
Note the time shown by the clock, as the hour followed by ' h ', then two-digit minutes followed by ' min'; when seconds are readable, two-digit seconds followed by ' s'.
10 h 48 min
